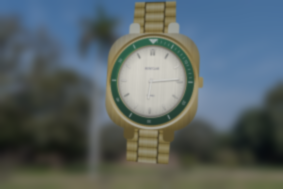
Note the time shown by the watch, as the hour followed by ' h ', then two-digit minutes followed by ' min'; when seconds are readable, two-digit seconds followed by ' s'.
6 h 14 min
